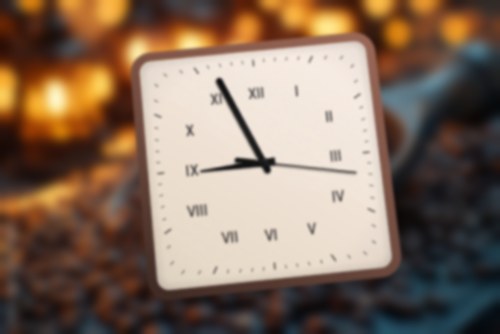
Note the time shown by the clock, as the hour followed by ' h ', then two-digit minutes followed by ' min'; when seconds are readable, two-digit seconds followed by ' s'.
8 h 56 min 17 s
